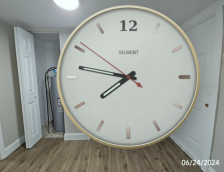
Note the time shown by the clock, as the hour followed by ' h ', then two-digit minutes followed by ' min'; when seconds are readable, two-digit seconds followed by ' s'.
7 h 46 min 51 s
